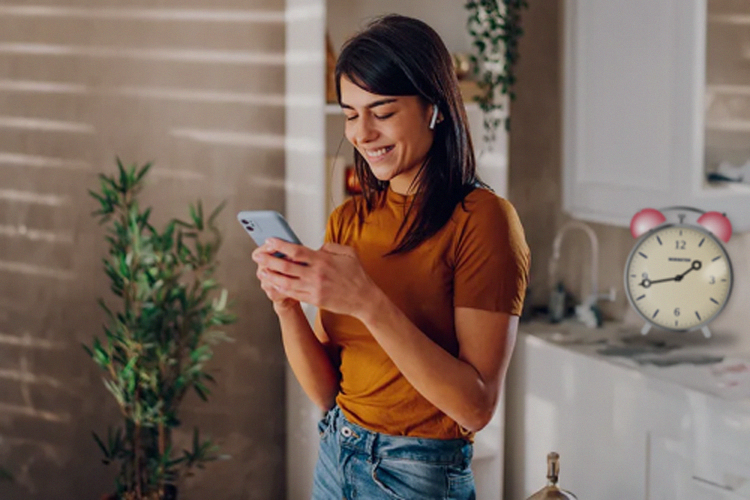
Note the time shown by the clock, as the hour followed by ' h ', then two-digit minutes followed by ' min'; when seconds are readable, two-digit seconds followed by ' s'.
1 h 43 min
